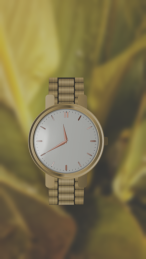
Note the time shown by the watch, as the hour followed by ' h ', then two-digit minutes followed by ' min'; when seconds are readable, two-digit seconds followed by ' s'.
11 h 40 min
